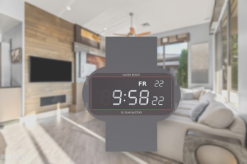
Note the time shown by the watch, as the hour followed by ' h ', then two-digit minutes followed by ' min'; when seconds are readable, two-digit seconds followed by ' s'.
9 h 58 min 22 s
